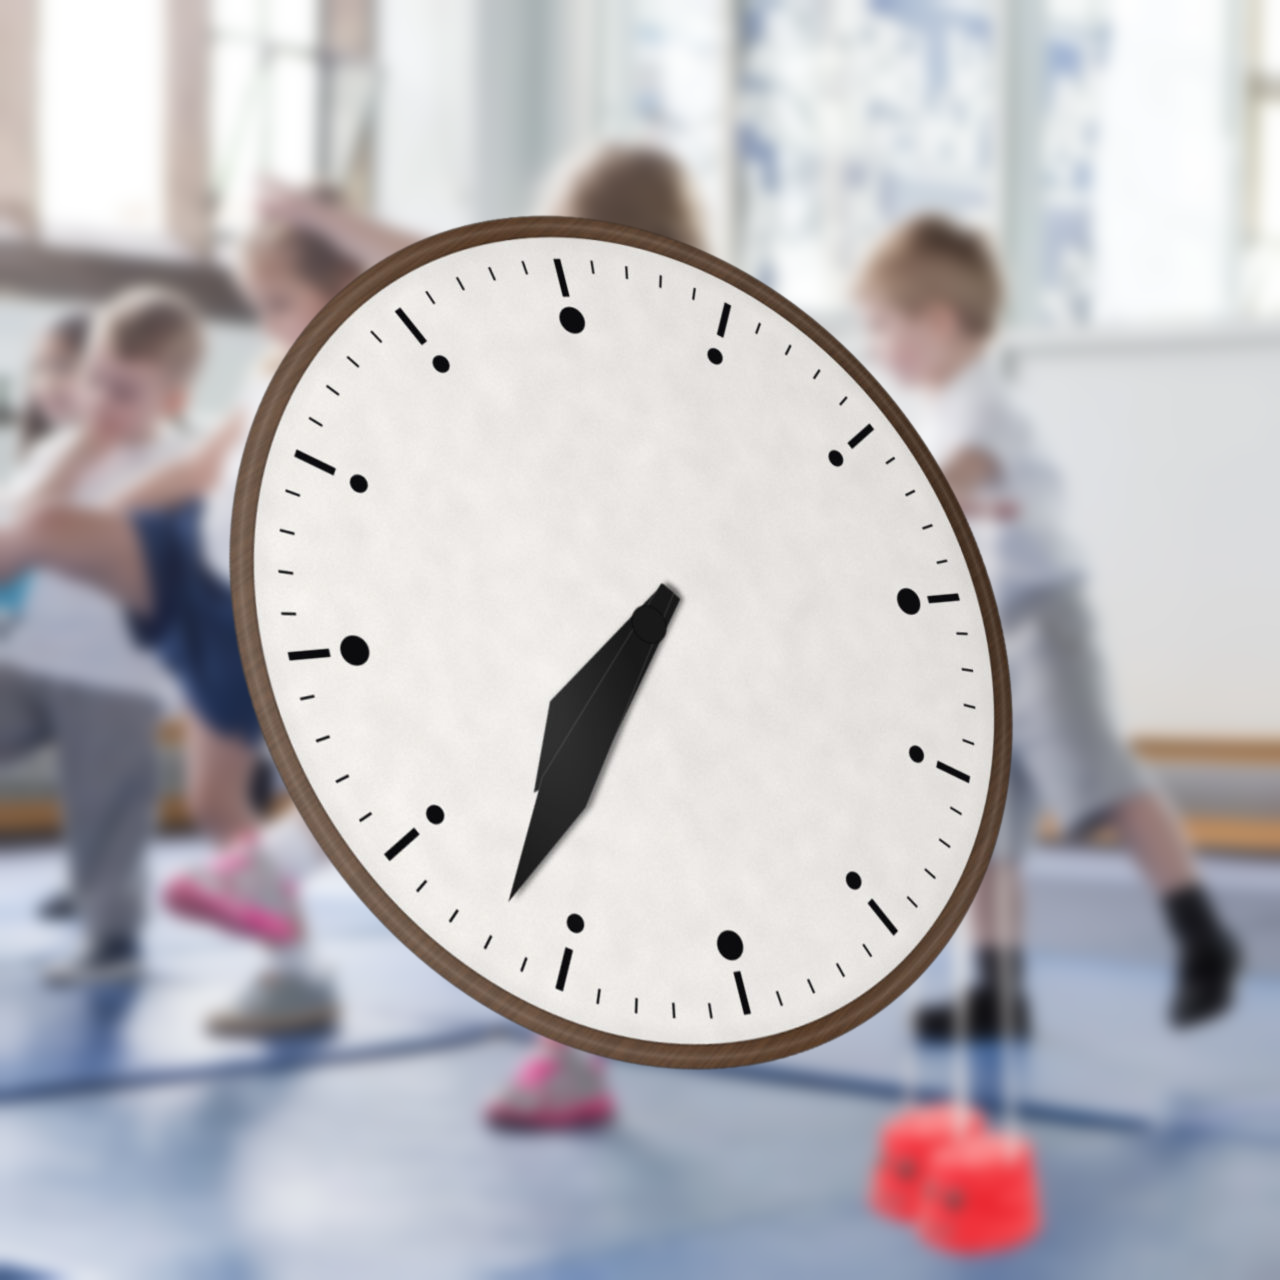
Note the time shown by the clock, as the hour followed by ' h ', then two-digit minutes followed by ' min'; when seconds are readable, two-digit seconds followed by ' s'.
7 h 37 min
